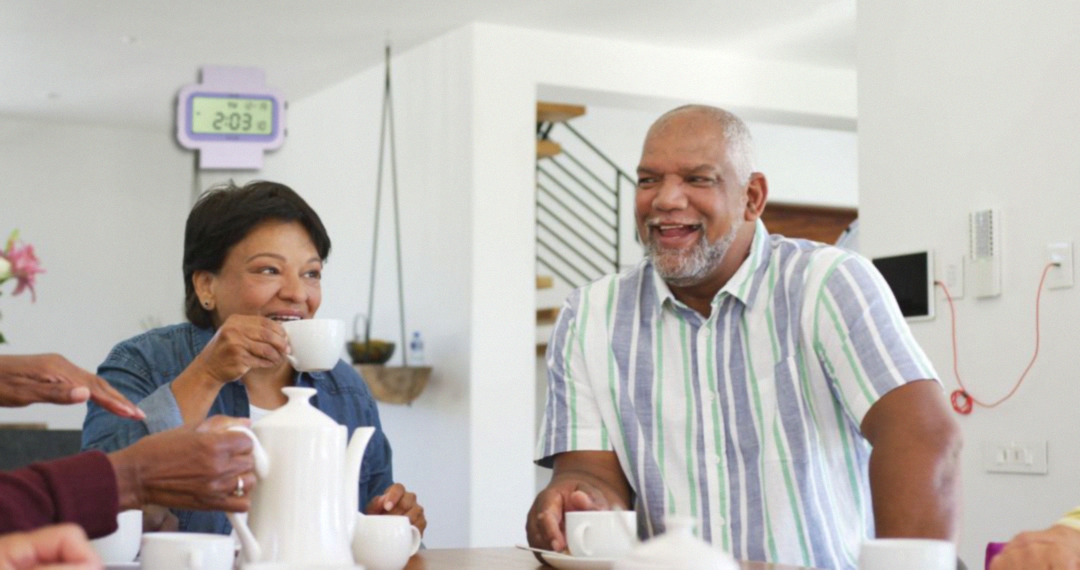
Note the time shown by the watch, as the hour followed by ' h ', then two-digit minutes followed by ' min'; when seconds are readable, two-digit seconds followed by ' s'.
2 h 03 min
